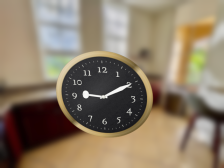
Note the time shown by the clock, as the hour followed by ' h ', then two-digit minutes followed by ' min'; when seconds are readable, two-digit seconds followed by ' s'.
9 h 10 min
